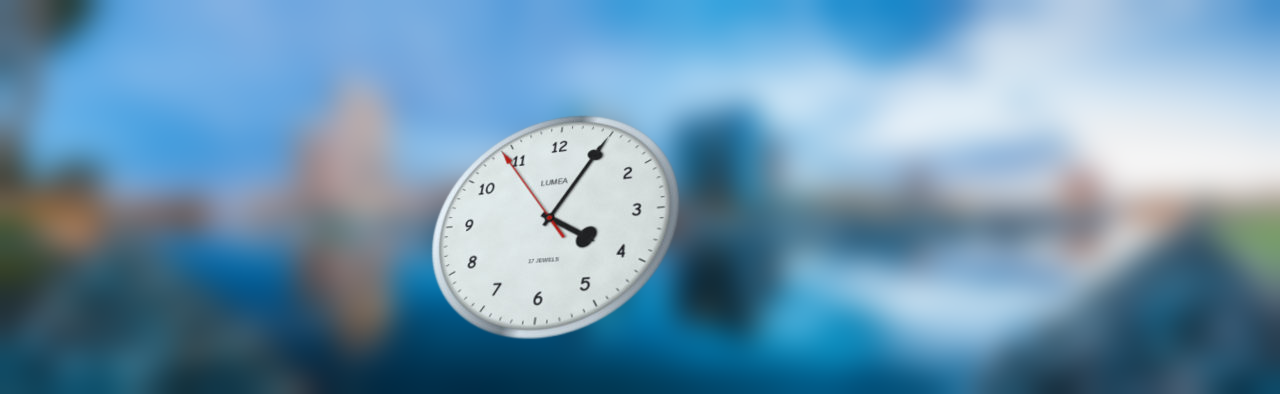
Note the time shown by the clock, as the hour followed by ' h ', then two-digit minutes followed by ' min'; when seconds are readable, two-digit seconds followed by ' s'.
4 h 04 min 54 s
